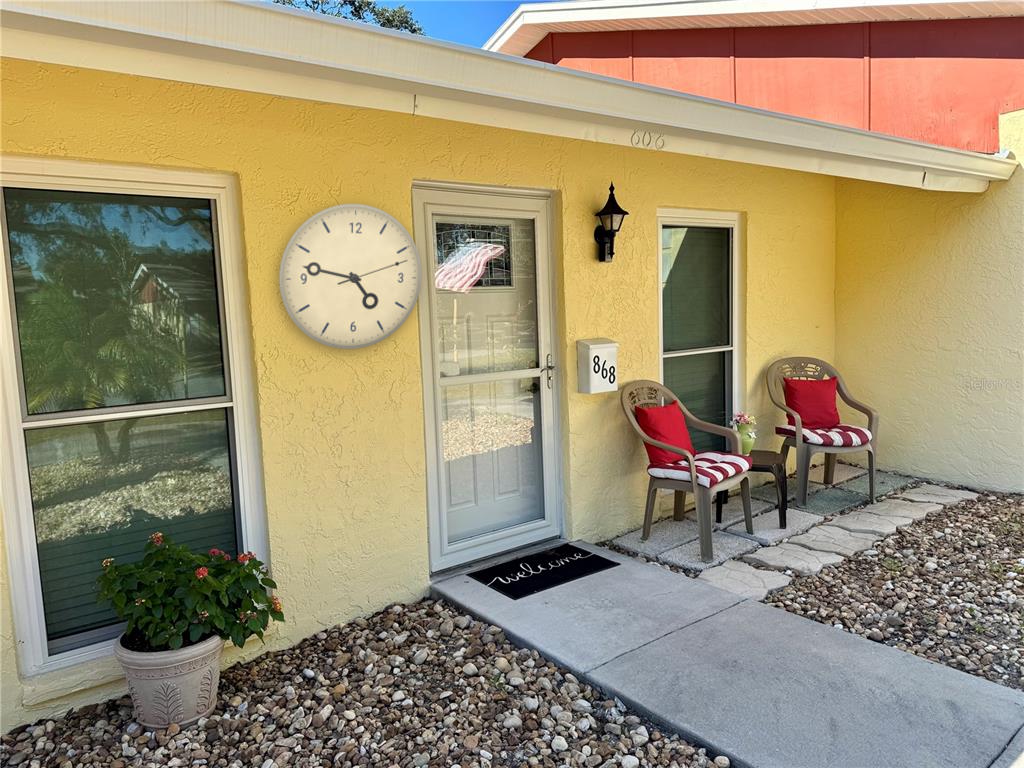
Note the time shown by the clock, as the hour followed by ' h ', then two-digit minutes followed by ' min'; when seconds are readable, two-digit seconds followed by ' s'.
4 h 47 min 12 s
